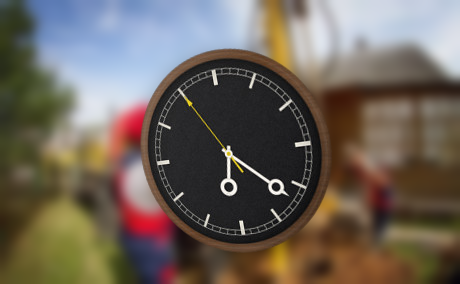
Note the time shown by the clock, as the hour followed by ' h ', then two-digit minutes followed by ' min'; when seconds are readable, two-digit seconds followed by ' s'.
6 h 21 min 55 s
